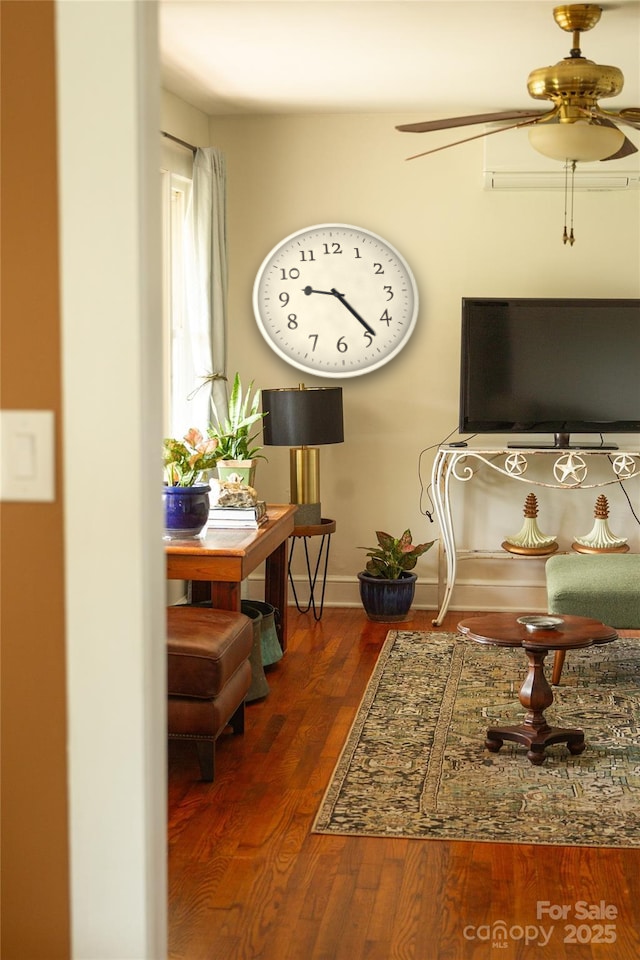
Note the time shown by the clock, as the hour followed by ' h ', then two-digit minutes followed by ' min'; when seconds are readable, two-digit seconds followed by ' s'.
9 h 24 min
